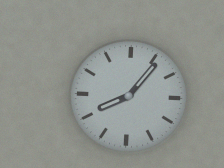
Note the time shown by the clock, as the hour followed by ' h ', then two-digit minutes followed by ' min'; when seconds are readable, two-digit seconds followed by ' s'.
8 h 06 min
